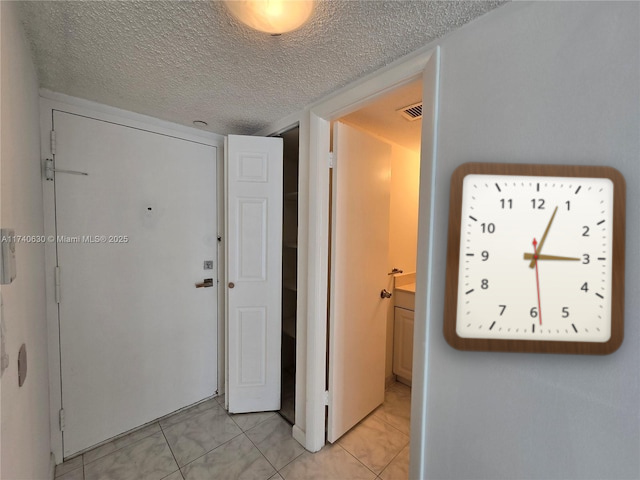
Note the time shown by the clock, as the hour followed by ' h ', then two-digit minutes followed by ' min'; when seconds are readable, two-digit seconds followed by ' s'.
3 h 03 min 29 s
